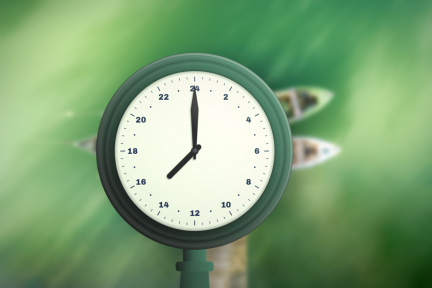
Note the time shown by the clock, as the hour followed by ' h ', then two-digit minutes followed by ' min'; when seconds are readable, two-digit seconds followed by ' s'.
15 h 00 min
